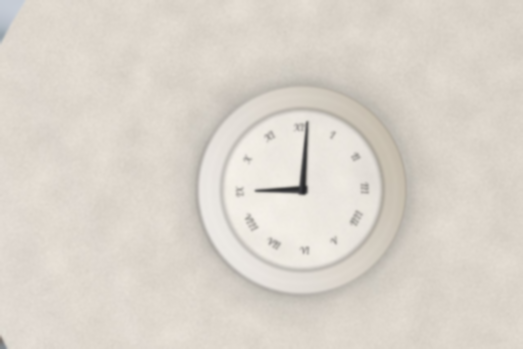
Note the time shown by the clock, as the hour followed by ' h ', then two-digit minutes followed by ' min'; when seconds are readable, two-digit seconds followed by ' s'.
9 h 01 min
